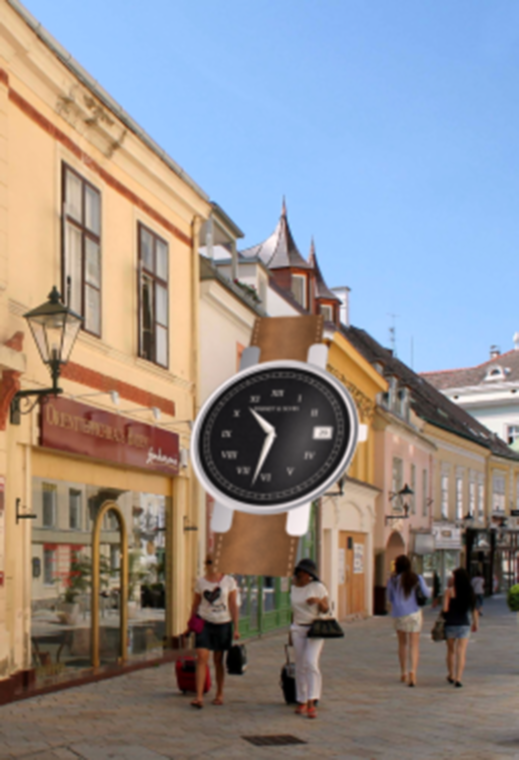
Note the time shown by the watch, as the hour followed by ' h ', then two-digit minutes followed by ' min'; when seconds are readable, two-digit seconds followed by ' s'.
10 h 32 min
